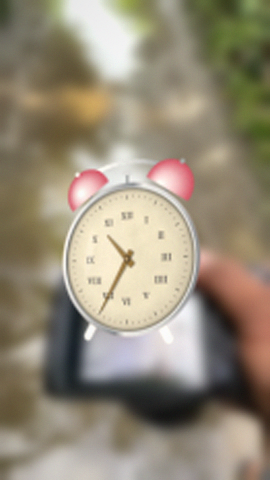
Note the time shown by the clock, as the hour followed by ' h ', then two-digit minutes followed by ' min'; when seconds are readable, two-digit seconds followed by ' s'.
10 h 35 min
